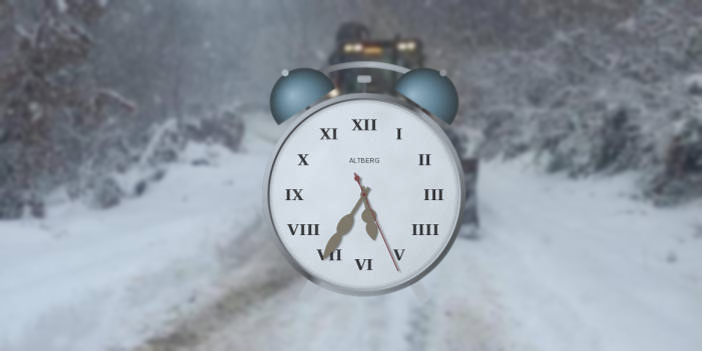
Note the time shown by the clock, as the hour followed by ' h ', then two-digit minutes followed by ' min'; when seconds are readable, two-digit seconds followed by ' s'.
5 h 35 min 26 s
